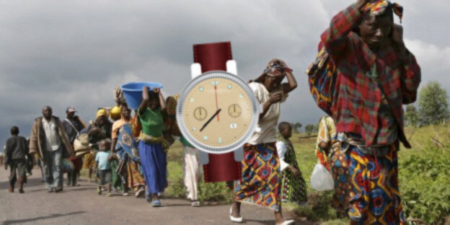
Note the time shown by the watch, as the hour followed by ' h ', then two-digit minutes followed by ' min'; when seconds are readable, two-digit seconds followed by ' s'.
7 h 38 min
